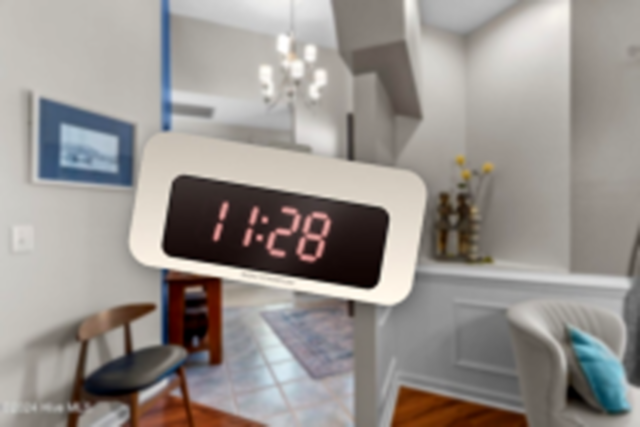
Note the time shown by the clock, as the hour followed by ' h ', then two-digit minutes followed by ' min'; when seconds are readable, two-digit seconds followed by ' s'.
11 h 28 min
